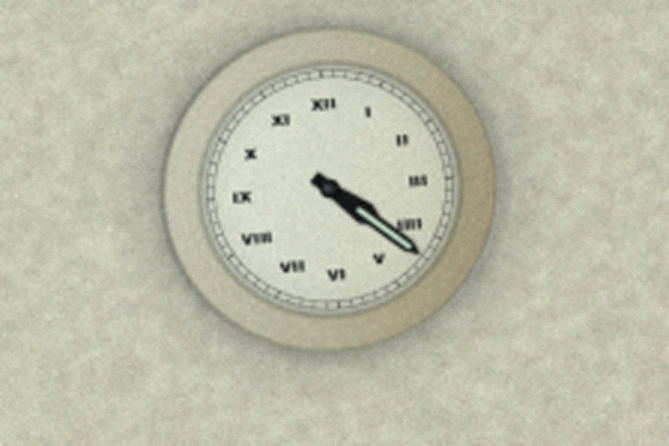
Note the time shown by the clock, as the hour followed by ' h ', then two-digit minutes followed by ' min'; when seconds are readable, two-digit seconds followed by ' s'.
4 h 22 min
